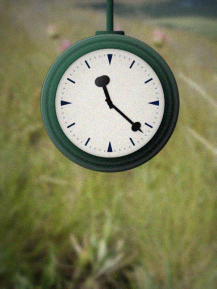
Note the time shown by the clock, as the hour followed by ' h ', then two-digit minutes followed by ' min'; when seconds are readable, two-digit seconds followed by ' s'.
11 h 22 min
